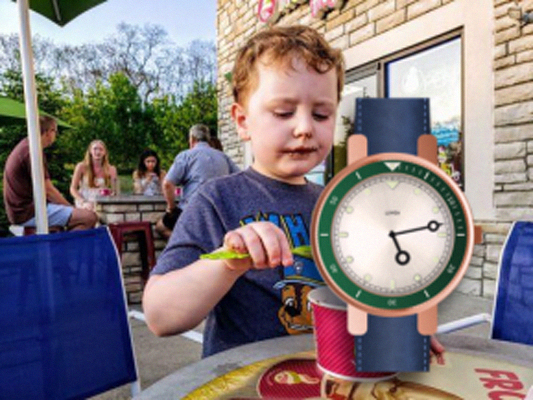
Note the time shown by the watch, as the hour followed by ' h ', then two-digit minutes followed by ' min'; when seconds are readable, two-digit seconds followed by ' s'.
5 h 13 min
